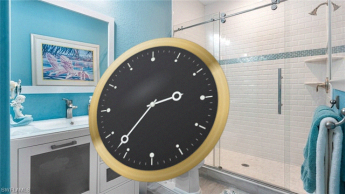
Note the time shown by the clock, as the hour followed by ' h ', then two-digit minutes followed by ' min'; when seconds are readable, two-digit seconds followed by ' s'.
2 h 37 min
